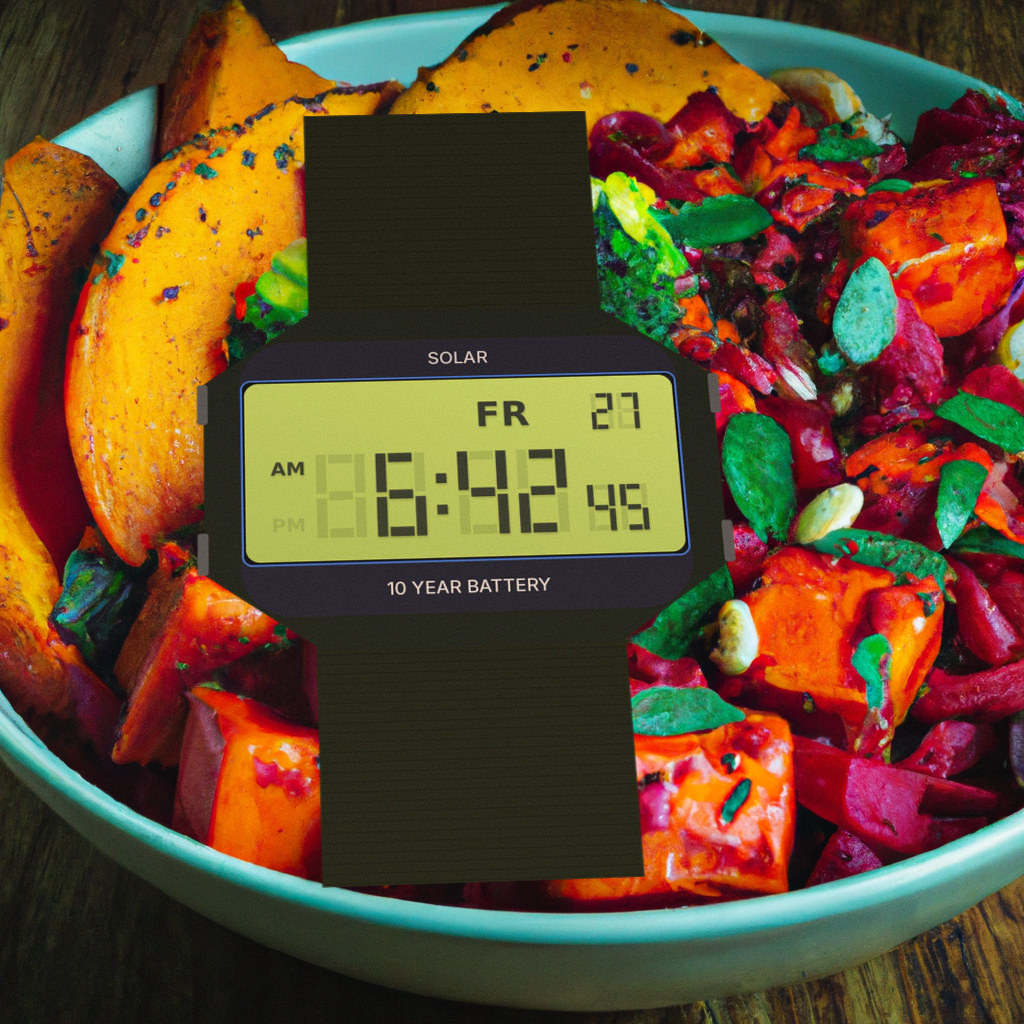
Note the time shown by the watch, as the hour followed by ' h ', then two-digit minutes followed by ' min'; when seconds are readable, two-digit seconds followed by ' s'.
6 h 42 min 45 s
